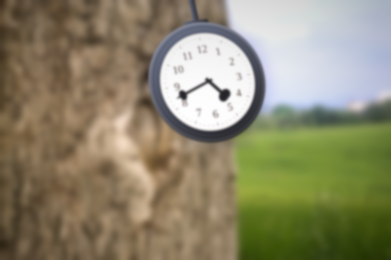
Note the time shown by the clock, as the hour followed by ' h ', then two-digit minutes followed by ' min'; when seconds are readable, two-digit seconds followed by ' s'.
4 h 42 min
